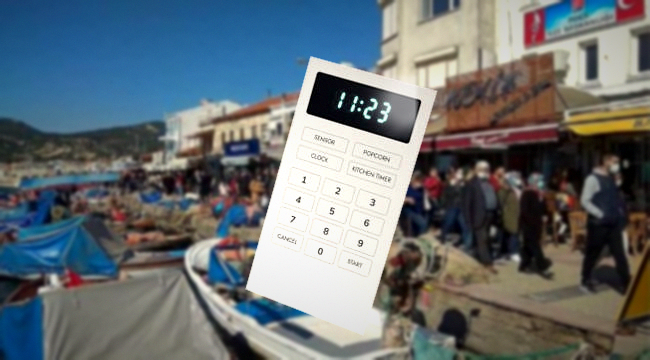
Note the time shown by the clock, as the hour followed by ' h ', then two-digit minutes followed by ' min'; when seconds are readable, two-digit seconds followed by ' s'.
11 h 23 min
